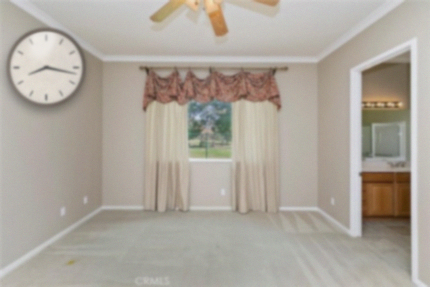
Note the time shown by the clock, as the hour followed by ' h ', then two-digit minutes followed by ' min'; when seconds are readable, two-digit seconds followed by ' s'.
8 h 17 min
